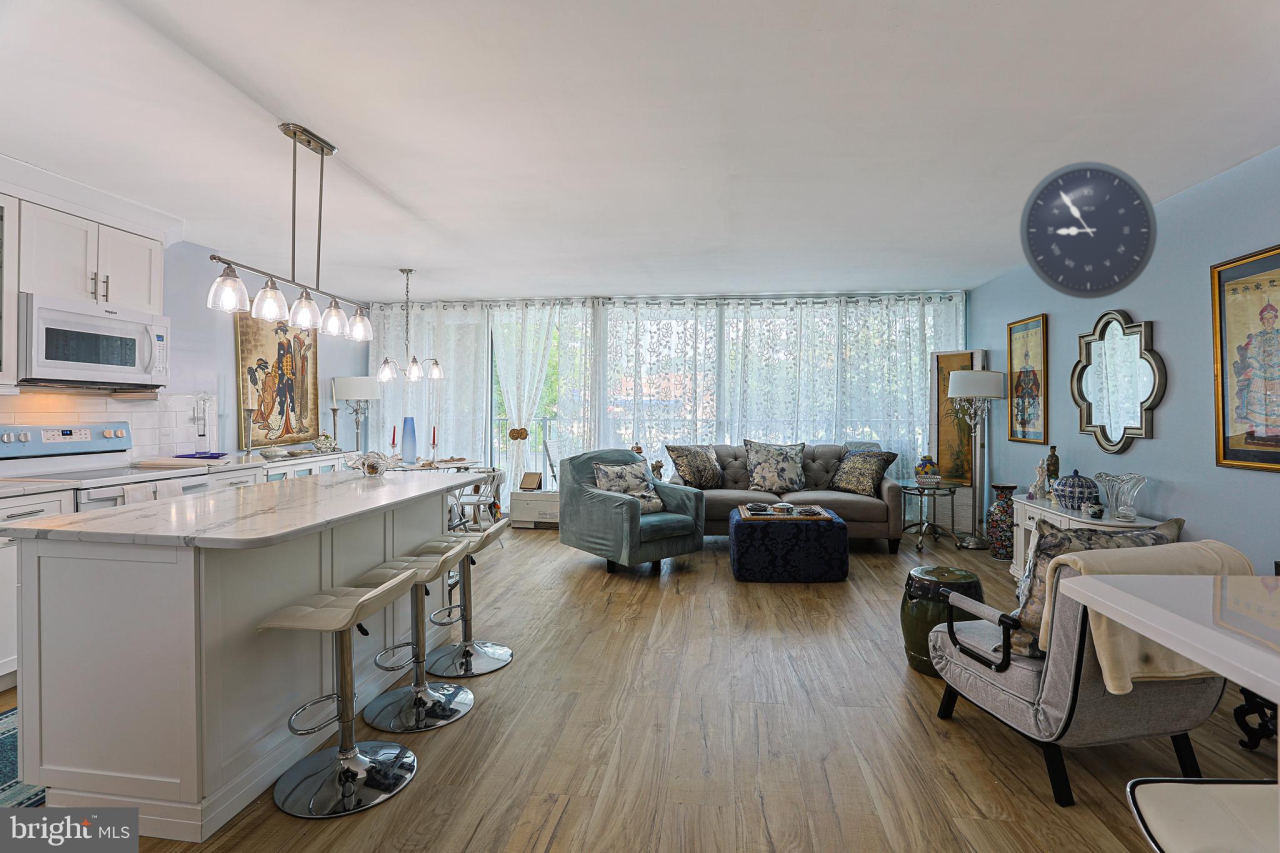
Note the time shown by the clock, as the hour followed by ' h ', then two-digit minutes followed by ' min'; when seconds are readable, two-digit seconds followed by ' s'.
8 h 54 min
